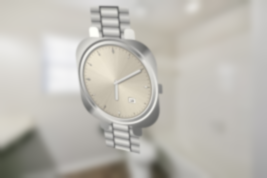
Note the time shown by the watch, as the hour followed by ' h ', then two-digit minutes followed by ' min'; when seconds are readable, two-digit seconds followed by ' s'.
6 h 10 min
